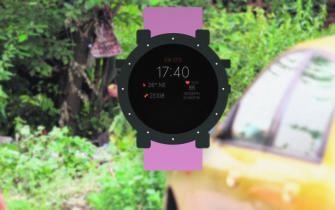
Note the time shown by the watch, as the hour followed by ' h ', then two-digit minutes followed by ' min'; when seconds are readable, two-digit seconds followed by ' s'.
17 h 40 min
